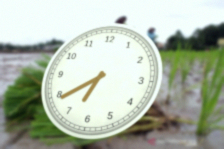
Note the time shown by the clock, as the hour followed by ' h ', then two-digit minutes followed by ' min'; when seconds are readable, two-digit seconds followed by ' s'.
6 h 39 min
